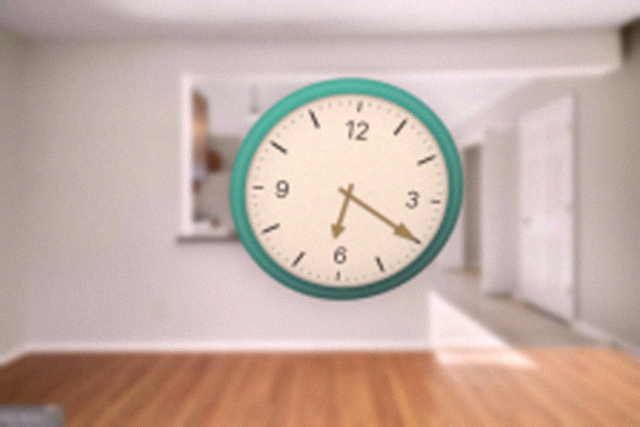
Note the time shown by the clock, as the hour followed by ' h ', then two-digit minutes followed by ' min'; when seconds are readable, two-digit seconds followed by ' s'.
6 h 20 min
